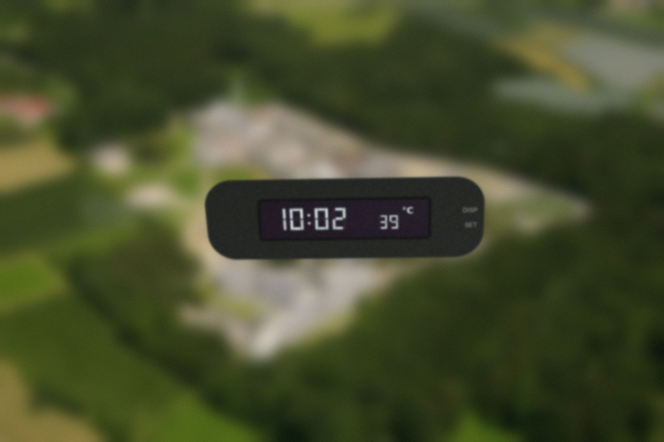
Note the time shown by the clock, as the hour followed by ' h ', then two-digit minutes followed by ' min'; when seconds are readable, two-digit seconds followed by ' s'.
10 h 02 min
